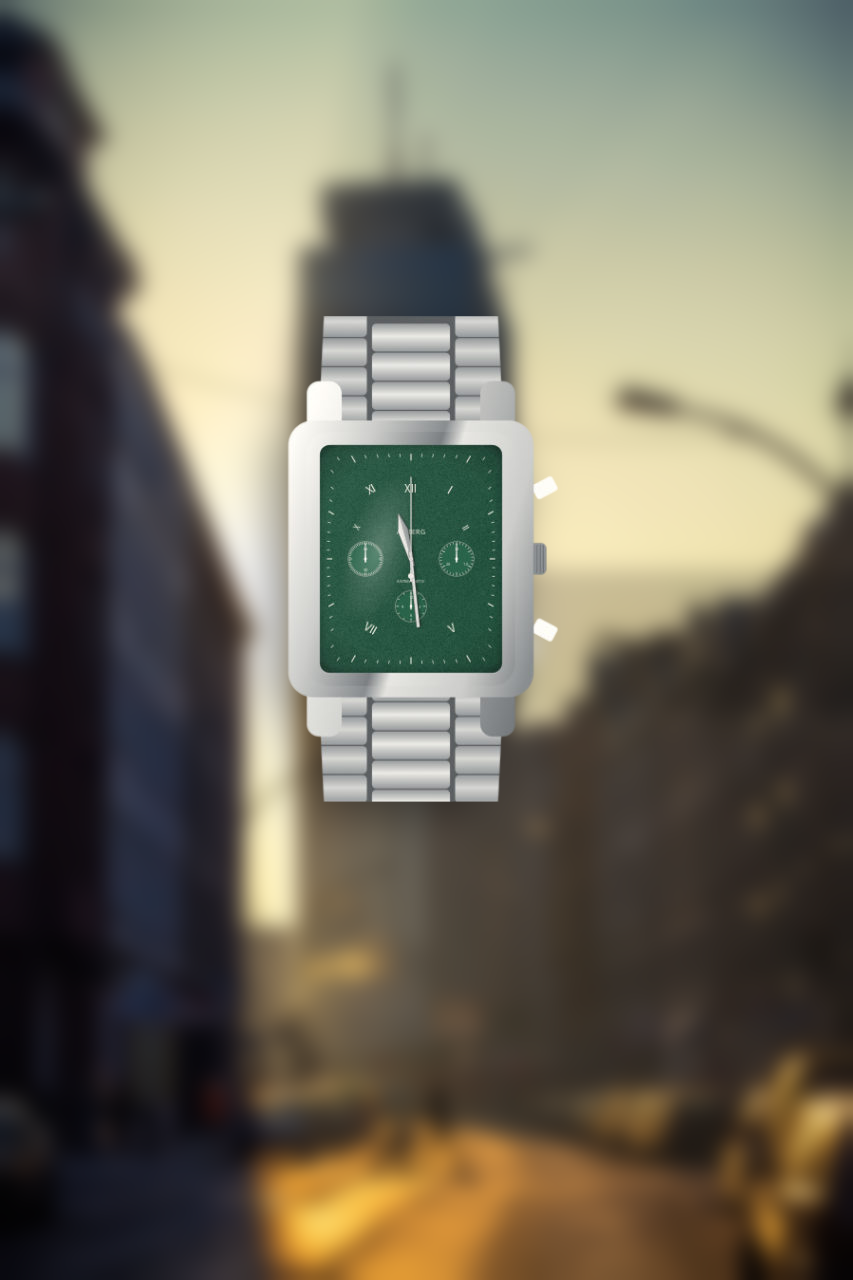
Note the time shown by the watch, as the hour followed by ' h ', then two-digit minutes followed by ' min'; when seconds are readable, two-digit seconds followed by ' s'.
11 h 29 min
